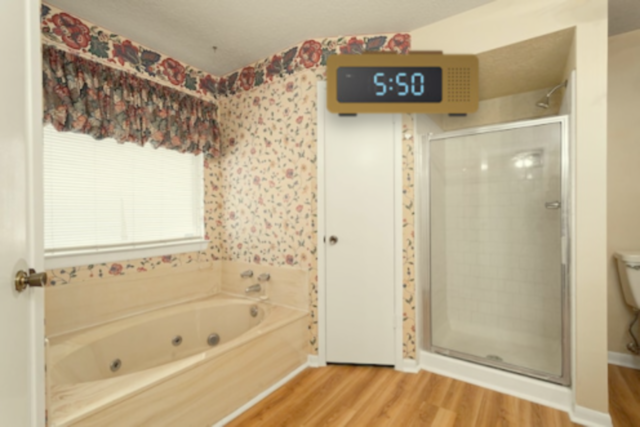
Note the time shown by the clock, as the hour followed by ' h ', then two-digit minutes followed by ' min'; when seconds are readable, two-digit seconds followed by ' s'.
5 h 50 min
